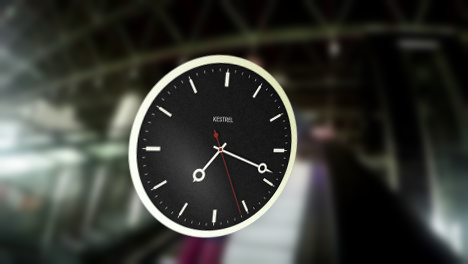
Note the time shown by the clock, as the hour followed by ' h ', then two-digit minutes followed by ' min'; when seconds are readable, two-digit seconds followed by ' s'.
7 h 18 min 26 s
